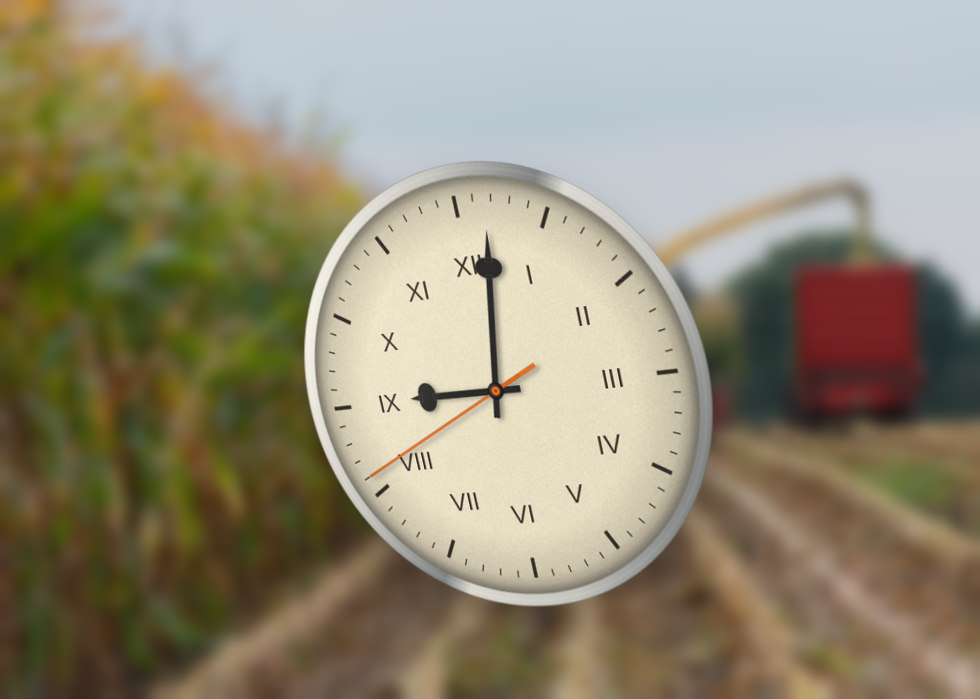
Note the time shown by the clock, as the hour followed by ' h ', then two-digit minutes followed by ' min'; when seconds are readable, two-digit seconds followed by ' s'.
9 h 01 min 41 s
